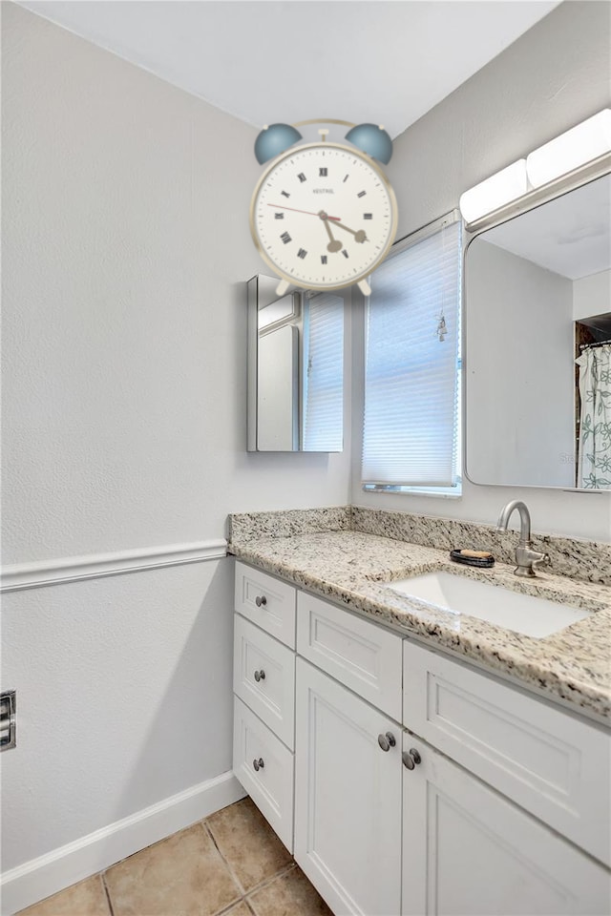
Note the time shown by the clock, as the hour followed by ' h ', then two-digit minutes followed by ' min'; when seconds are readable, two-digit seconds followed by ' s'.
5 h 19 min 47 s
